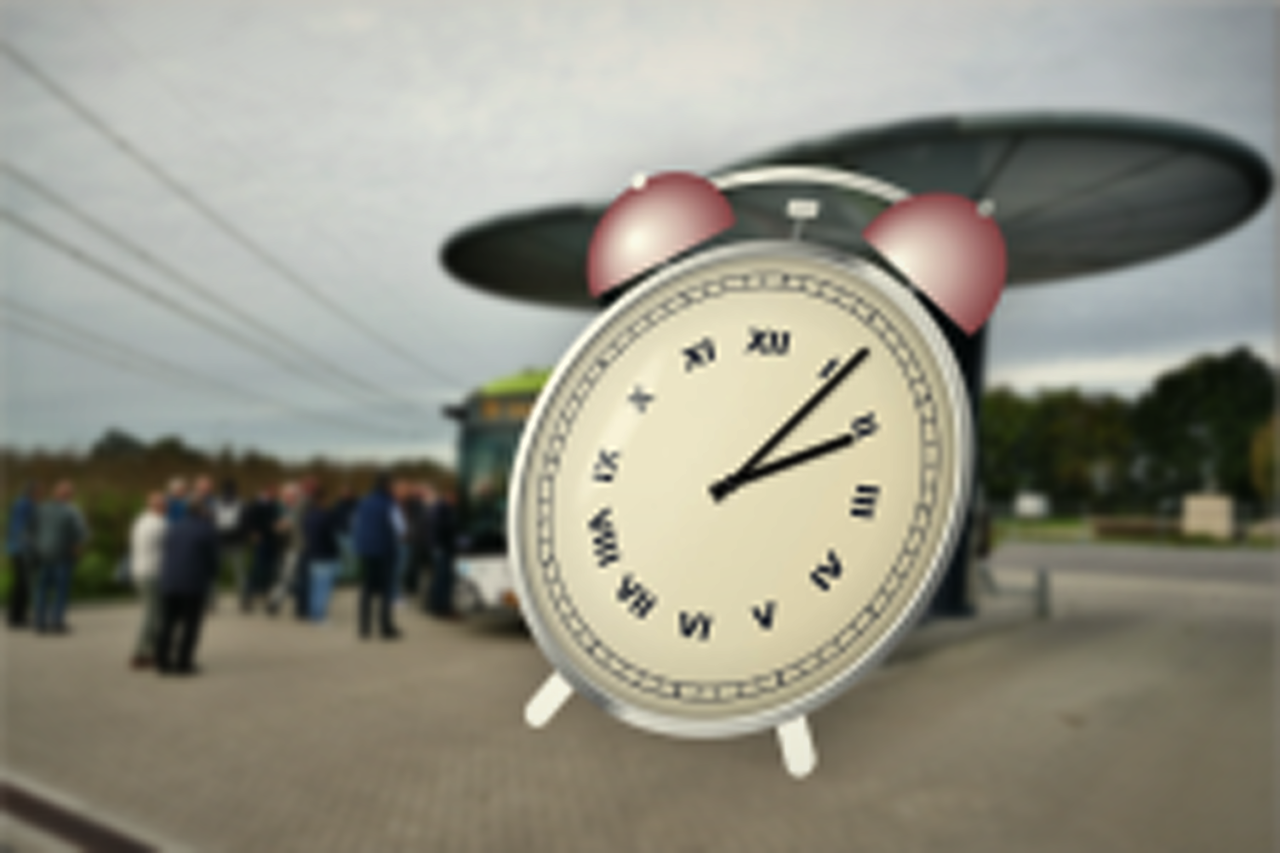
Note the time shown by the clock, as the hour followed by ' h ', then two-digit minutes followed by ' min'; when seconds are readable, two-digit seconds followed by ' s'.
2 h 06 min
